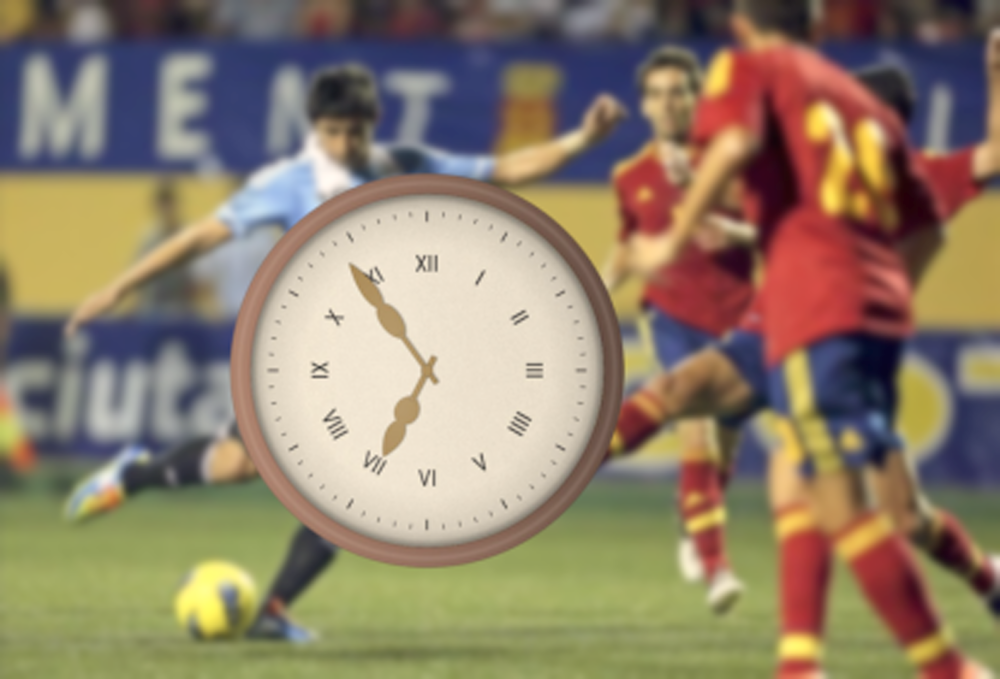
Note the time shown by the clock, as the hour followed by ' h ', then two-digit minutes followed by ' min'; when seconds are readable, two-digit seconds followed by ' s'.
6 h 54 min
